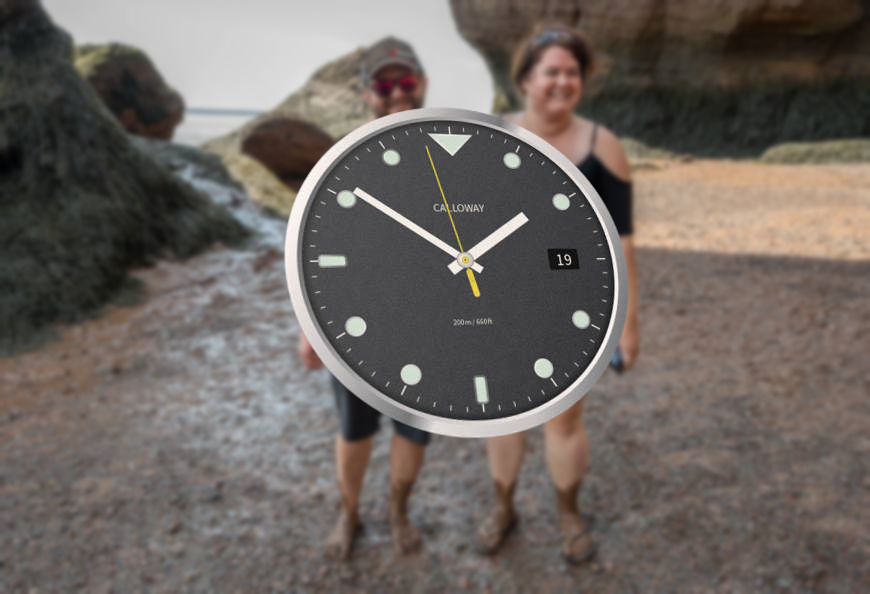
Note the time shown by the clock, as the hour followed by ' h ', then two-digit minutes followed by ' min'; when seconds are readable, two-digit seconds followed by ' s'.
1 h 50 min 58 s
